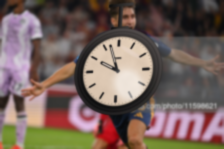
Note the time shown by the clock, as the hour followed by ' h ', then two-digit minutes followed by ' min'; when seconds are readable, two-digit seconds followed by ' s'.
9 h 57 min
